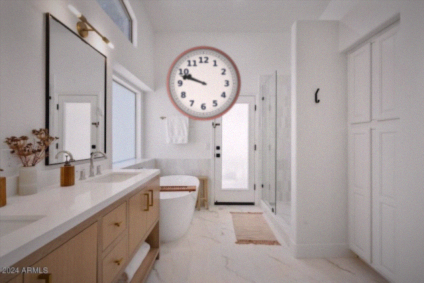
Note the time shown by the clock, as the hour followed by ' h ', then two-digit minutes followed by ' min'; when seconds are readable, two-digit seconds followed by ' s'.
9 h 48 min
